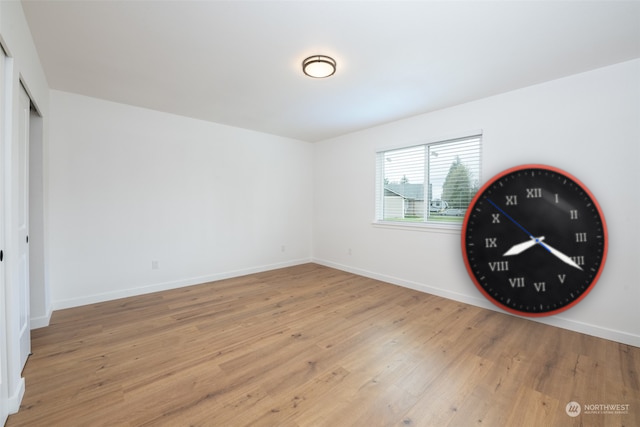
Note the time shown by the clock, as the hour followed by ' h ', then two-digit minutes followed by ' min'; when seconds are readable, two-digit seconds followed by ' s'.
8 h 20 min 52 s
